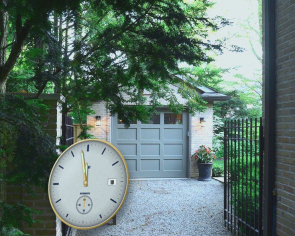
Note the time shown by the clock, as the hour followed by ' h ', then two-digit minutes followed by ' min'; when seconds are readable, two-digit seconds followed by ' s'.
11 h 58 min
